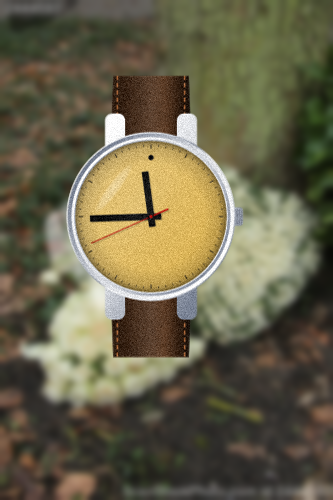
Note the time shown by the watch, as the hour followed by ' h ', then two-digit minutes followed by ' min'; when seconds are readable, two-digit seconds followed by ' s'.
11 h 44 min 41 s
